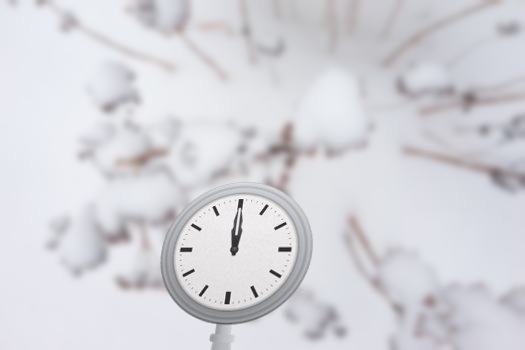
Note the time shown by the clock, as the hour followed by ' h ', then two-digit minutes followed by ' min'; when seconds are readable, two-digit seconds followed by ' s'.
12 h 00 min
